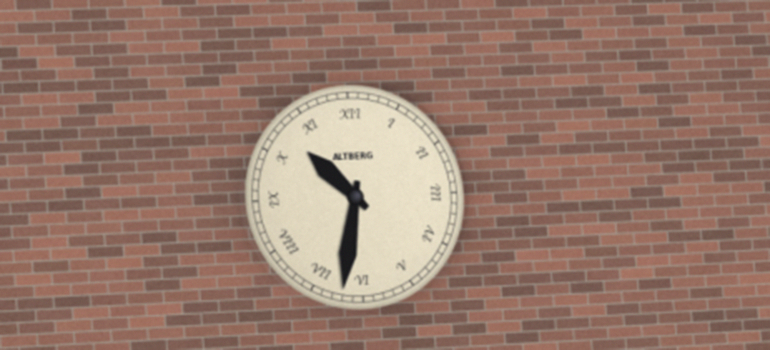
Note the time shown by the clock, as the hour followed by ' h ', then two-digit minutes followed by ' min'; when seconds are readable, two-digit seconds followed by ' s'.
10 h 32 min
